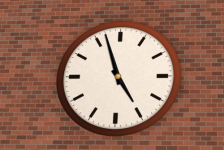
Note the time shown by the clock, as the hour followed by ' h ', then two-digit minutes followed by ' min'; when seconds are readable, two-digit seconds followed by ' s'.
4 h 57 min
